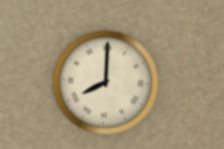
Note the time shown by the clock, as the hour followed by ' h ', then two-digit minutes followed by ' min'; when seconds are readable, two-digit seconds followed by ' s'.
8 h 00 min
